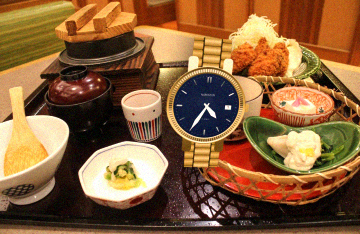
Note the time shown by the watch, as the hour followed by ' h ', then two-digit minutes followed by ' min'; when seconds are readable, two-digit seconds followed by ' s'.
4 h 35 min
